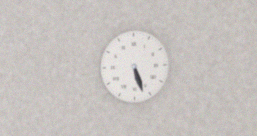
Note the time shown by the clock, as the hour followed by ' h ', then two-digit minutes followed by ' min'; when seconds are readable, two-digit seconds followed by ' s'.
5 h 27 min
